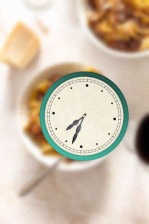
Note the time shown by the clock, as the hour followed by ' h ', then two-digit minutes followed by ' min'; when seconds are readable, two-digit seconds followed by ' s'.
7 h 33 min
